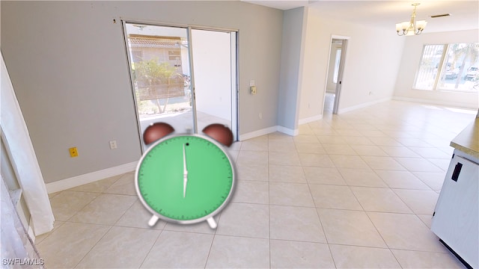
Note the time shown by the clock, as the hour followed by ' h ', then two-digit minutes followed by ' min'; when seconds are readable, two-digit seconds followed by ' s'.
5 h 59 min
